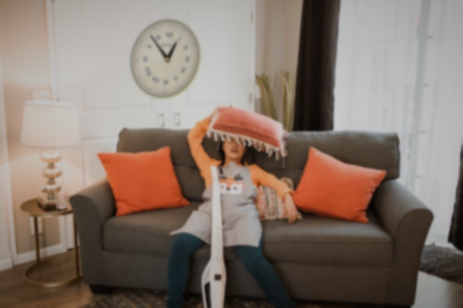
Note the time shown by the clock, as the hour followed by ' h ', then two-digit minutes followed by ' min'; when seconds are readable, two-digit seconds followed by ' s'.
12 h 53 min
